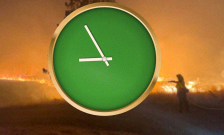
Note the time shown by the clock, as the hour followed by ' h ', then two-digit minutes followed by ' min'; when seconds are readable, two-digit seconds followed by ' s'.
8 h 55 min
